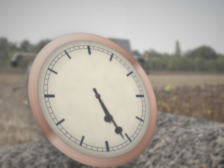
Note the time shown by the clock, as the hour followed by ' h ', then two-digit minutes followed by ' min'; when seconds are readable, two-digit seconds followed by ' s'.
5 h 26 min
